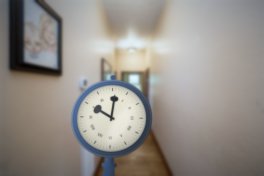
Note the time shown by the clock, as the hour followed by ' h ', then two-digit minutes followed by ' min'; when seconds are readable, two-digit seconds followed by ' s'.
10 h 01 min
